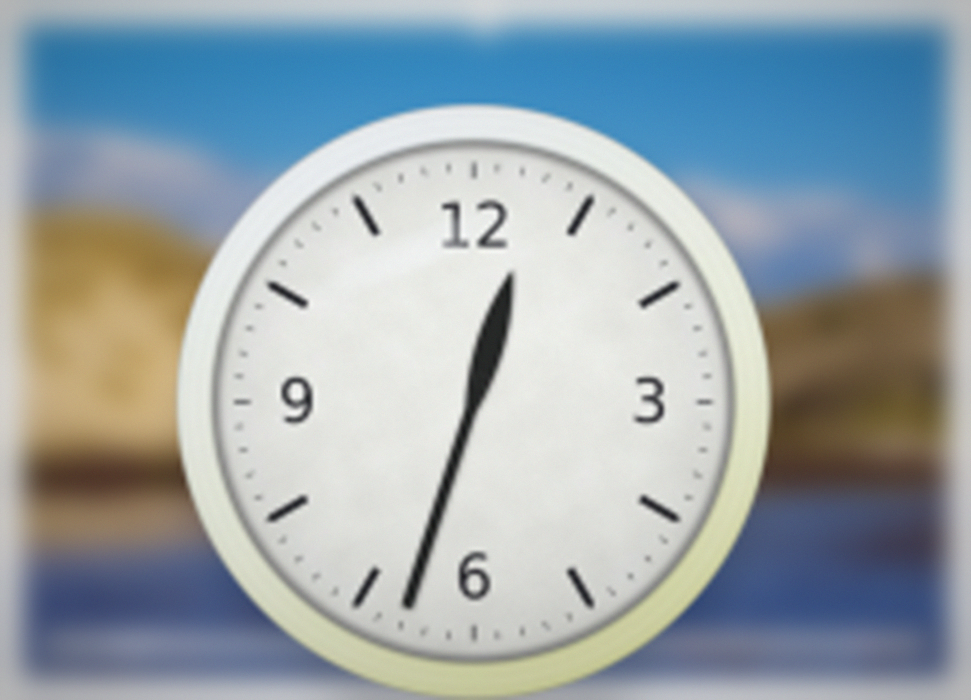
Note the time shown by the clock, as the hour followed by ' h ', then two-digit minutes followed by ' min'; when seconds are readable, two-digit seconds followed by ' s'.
12 h 33 min
